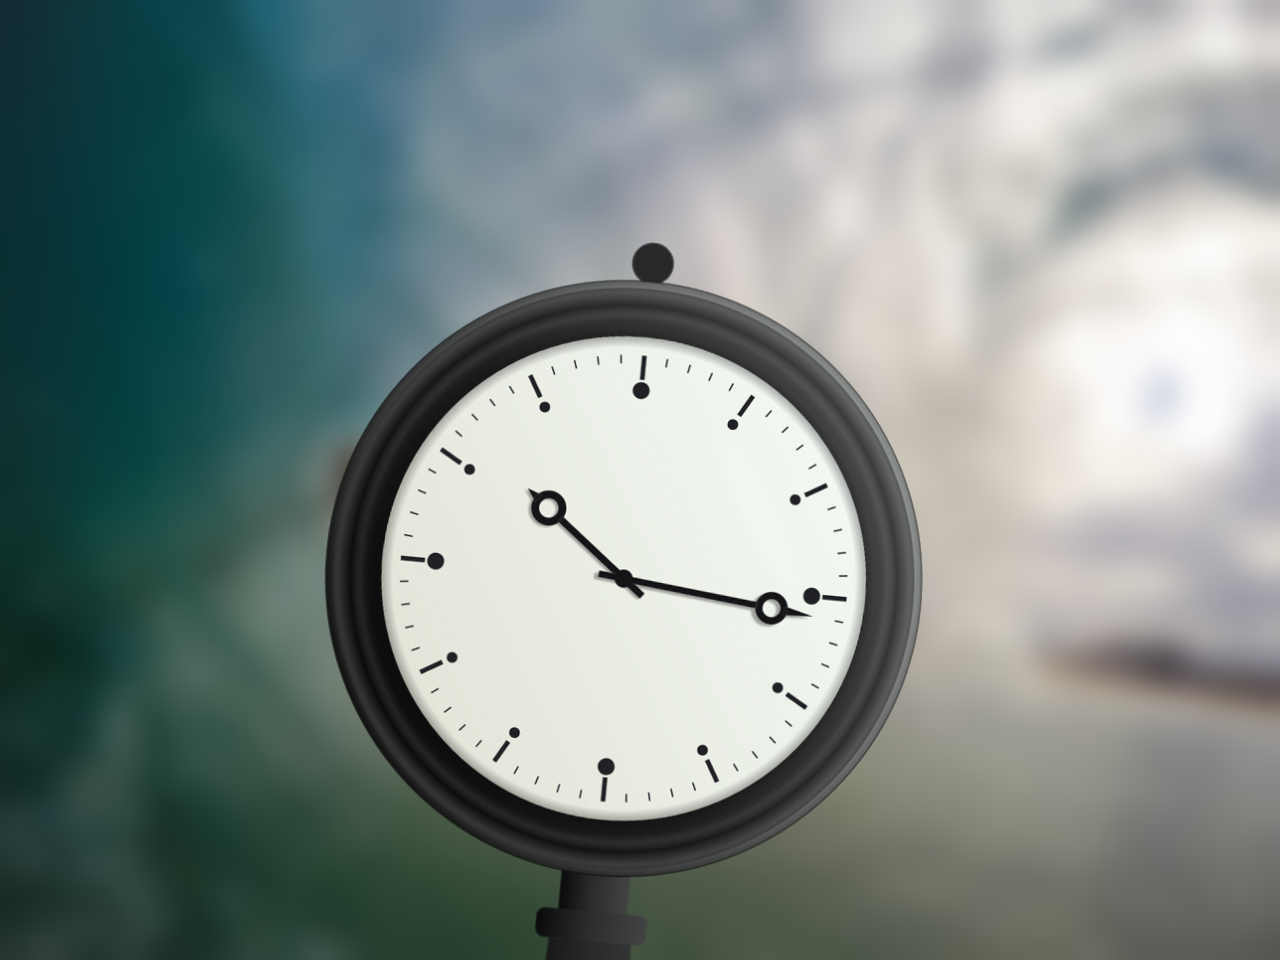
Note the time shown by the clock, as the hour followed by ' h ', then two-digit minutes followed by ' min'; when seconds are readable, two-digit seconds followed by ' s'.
10 h 16 min
